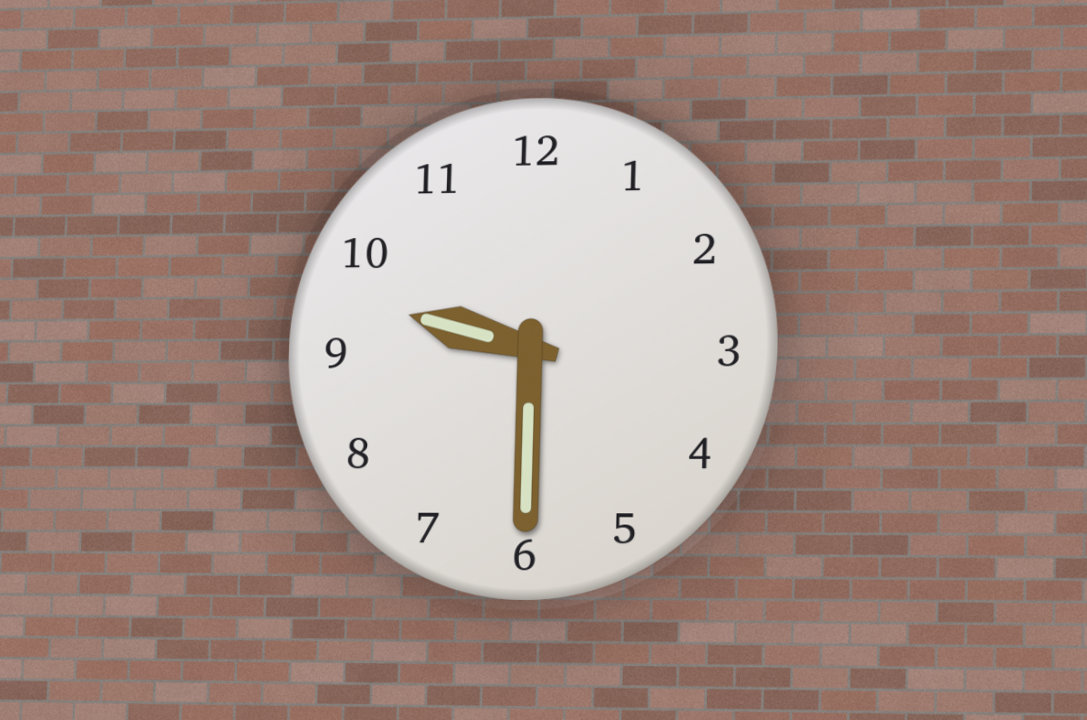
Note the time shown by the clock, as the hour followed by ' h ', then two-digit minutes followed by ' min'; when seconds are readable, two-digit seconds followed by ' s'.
9 h 30 min
